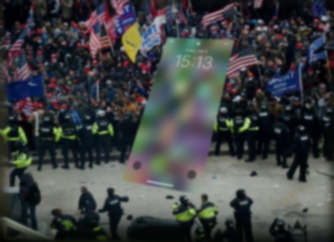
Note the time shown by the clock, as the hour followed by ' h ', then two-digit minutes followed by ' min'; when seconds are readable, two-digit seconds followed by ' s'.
15 h 13 min
